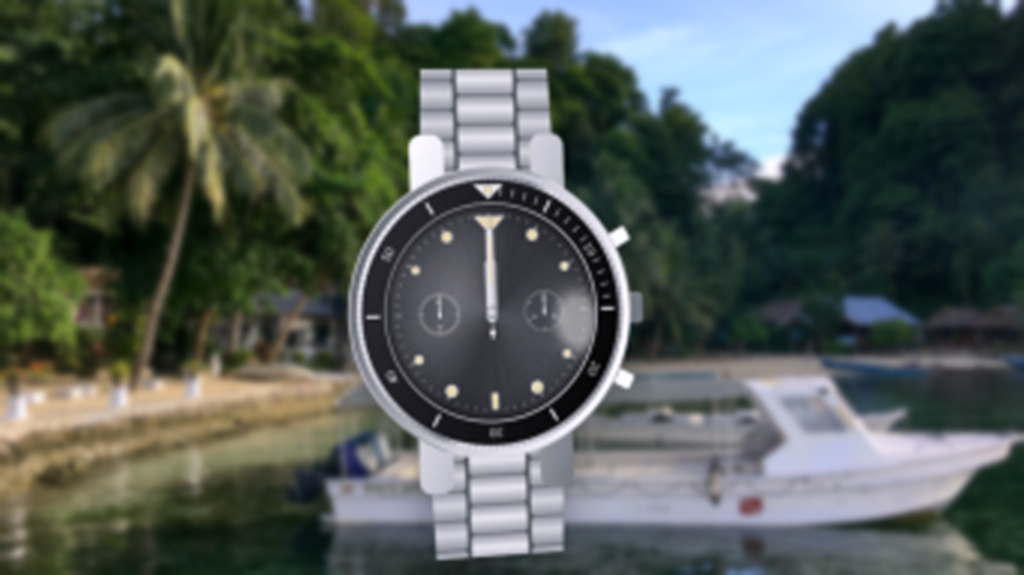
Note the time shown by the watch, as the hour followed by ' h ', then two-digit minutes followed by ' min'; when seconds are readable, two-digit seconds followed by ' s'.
12 h 00 min
